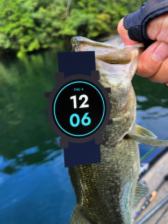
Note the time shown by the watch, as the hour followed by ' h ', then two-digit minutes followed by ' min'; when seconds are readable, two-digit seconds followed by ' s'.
12 h 06 min
